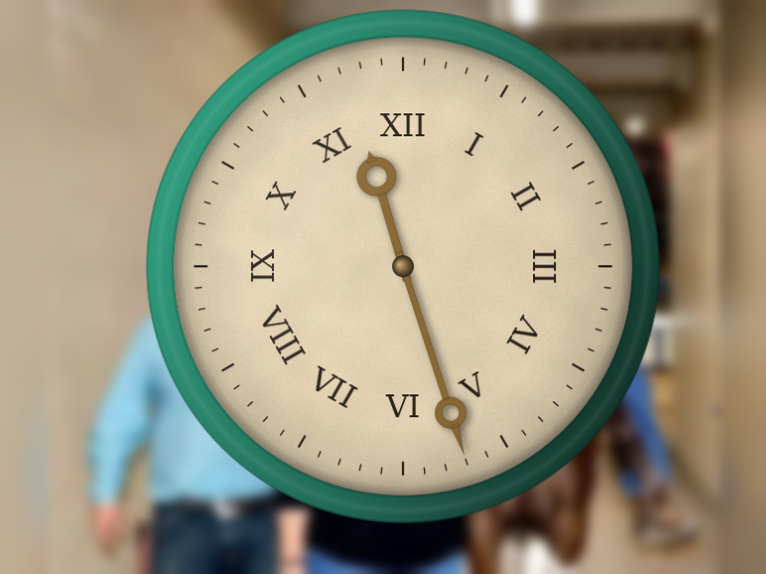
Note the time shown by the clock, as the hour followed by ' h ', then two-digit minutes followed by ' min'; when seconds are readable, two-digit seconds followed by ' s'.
11 h 27 min
